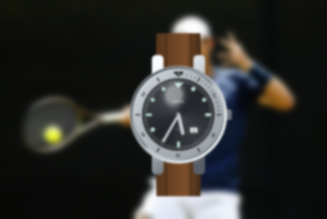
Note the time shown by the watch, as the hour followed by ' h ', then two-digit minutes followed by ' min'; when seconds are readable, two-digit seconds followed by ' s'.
5 h 35 min
